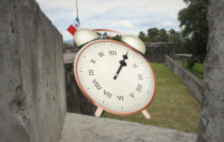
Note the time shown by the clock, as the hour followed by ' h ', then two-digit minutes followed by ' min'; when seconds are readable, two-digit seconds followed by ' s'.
1 h 05 min
